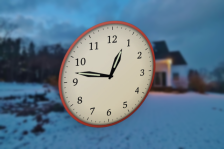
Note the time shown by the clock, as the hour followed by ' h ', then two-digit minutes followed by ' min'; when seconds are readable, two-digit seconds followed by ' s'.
12 h 47 min
